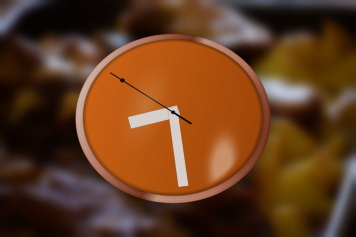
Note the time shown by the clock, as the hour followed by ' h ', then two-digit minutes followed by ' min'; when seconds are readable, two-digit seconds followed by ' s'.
8 h 28 min 51 s
